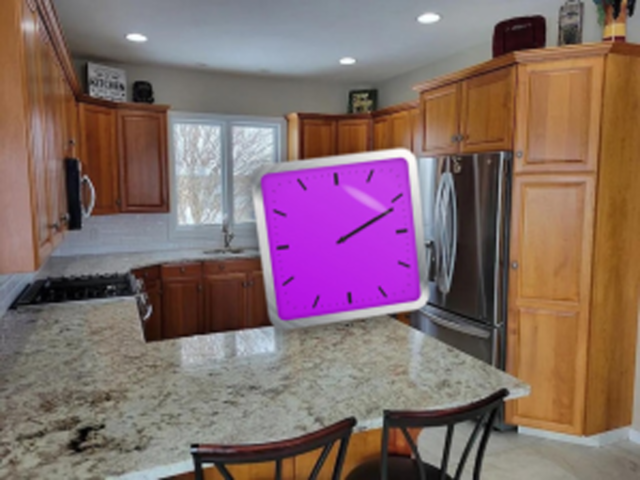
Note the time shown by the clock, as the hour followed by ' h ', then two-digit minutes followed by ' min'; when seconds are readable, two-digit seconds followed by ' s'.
2 h 11 min
